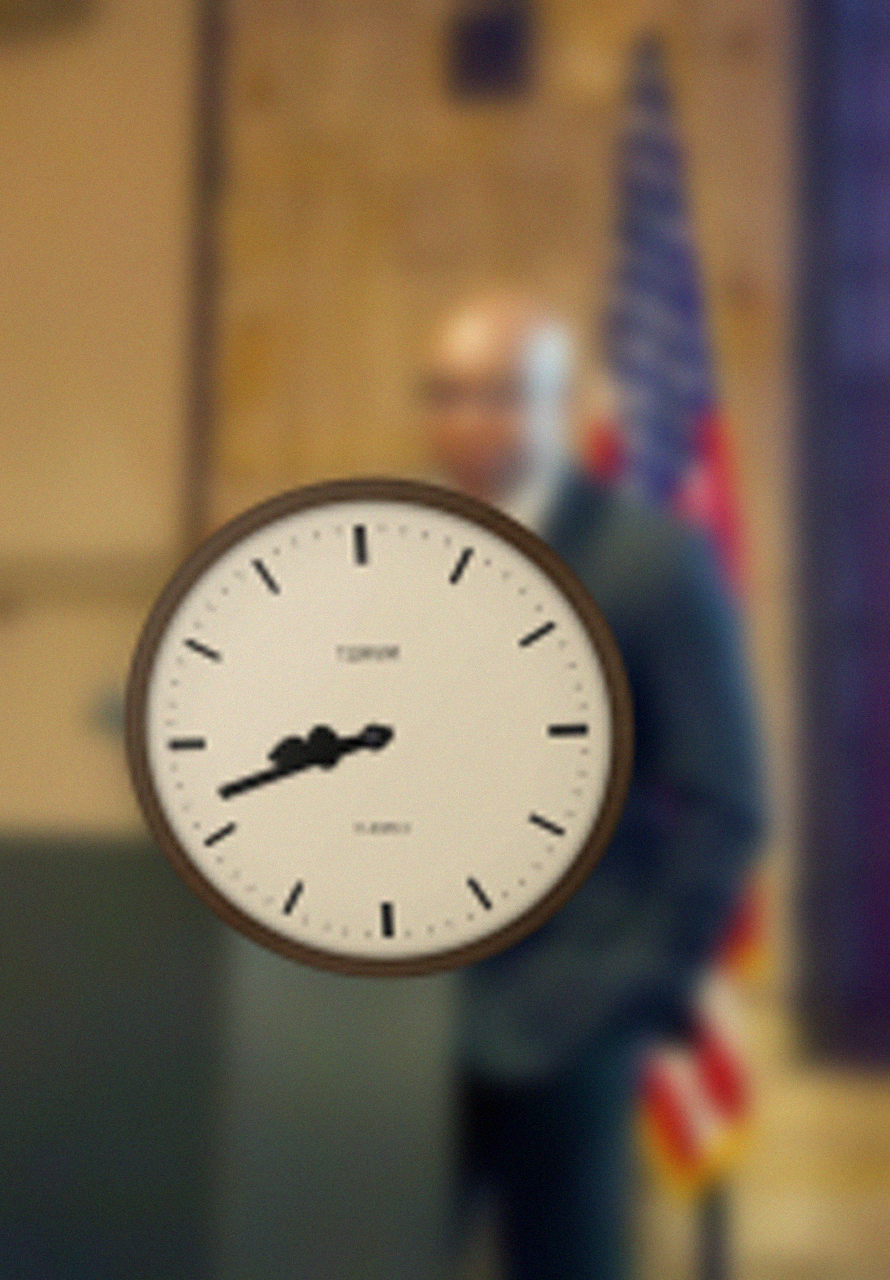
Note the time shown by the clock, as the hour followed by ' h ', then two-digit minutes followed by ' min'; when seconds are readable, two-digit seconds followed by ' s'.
8 h 42 min
